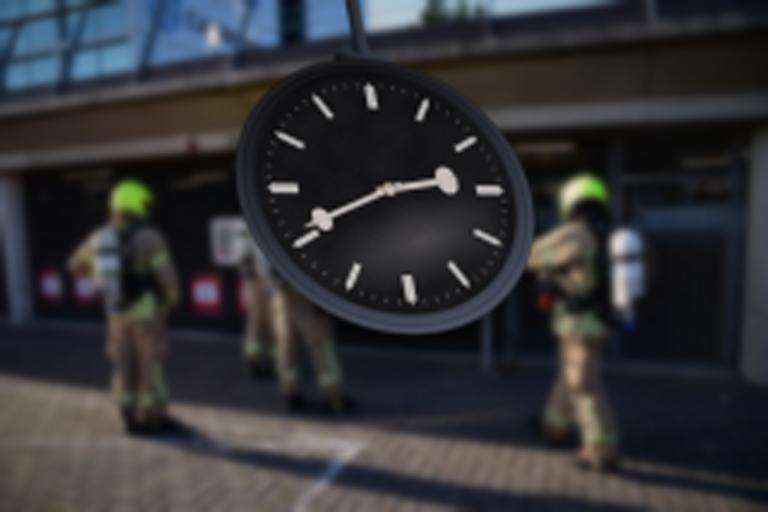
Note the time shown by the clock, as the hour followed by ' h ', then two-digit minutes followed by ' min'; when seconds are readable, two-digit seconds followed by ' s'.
2 h 41 min
